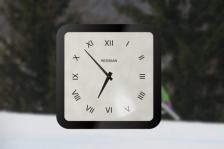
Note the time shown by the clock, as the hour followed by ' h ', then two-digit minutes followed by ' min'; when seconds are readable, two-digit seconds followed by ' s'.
6 h 53 min
